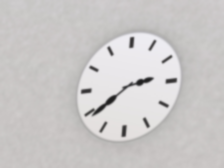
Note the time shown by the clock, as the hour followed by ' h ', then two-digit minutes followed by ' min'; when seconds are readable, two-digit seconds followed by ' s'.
2 h 39 min
